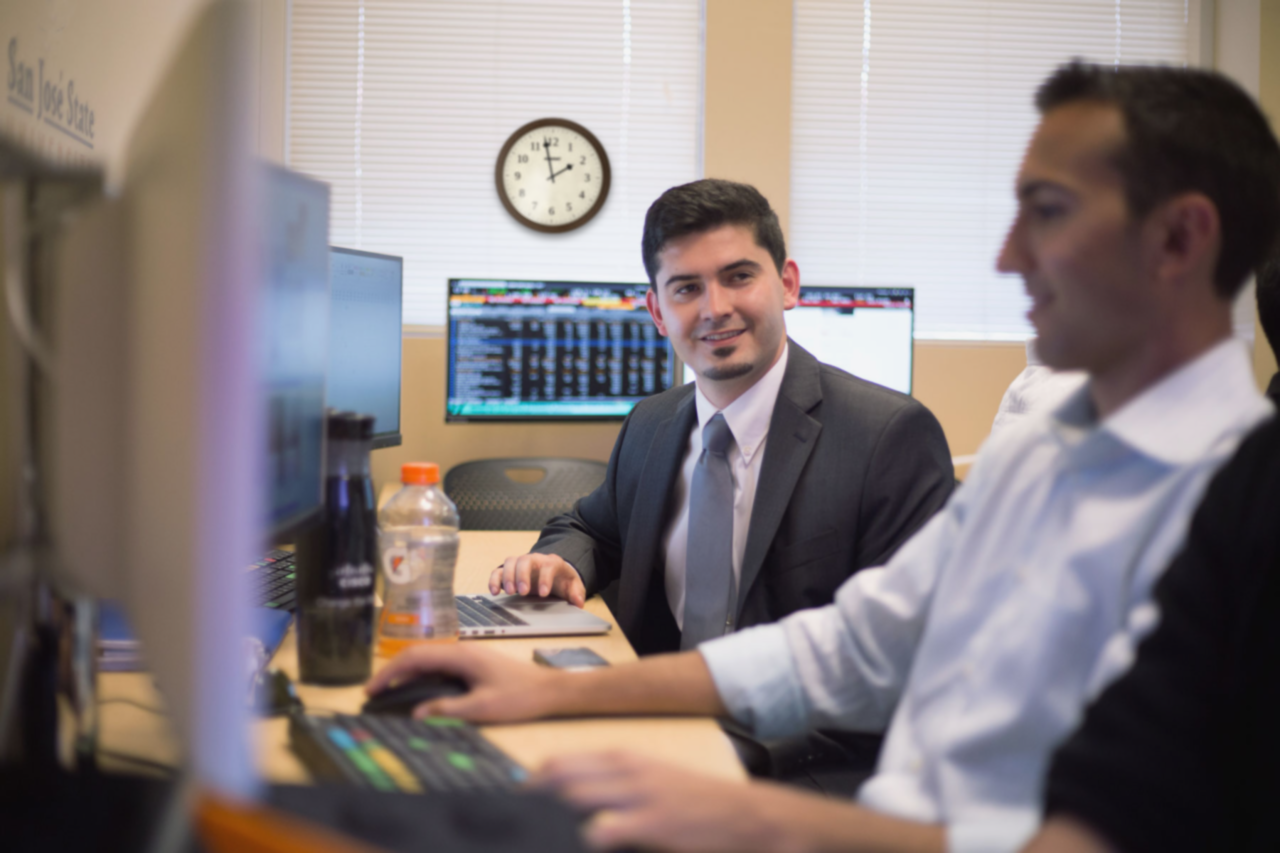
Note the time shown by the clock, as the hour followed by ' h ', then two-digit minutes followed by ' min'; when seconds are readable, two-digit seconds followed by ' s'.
1 h 58 min
